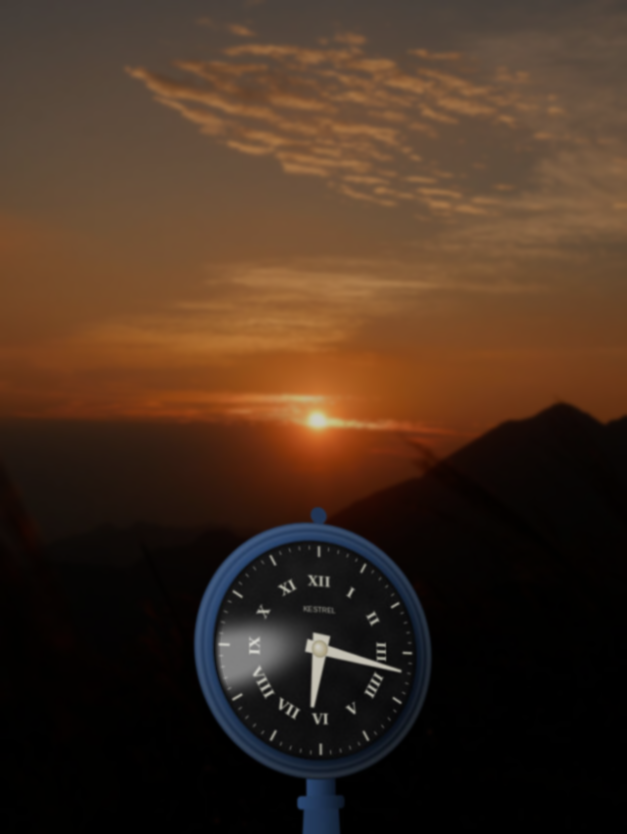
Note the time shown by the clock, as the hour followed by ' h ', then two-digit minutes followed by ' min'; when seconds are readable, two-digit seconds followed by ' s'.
6 h 17 min
